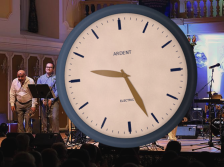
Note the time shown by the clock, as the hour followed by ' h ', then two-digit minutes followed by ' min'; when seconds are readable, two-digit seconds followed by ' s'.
9 h 26 min
